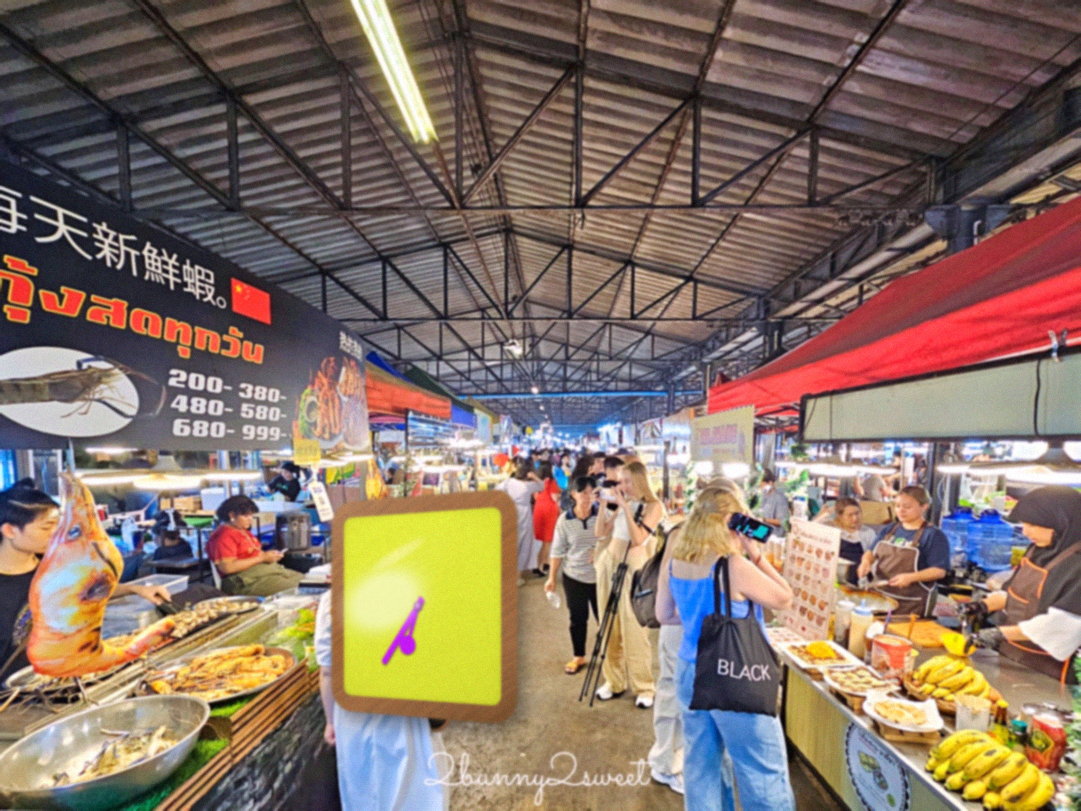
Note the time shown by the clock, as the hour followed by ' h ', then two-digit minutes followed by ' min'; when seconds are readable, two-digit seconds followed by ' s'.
6 h 36 min
